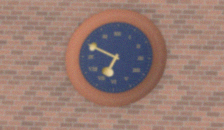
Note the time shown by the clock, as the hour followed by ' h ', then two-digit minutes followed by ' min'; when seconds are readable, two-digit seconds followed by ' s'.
6 h 49 min
